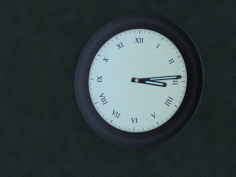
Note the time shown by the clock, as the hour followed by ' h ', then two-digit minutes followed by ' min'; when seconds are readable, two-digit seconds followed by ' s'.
3 h 14 min
